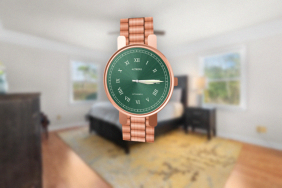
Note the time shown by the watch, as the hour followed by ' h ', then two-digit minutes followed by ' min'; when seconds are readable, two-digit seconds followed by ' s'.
3 h 15 min
